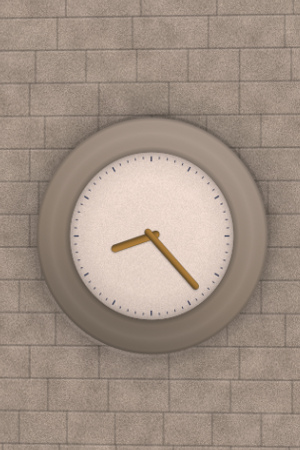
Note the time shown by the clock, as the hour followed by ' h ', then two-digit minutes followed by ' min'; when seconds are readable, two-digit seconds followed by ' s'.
8 h 23 min
